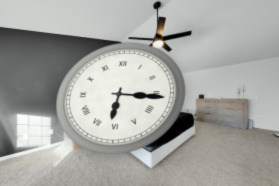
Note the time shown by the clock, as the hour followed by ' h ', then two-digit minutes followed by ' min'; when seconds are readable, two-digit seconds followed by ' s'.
6 h 16 min
